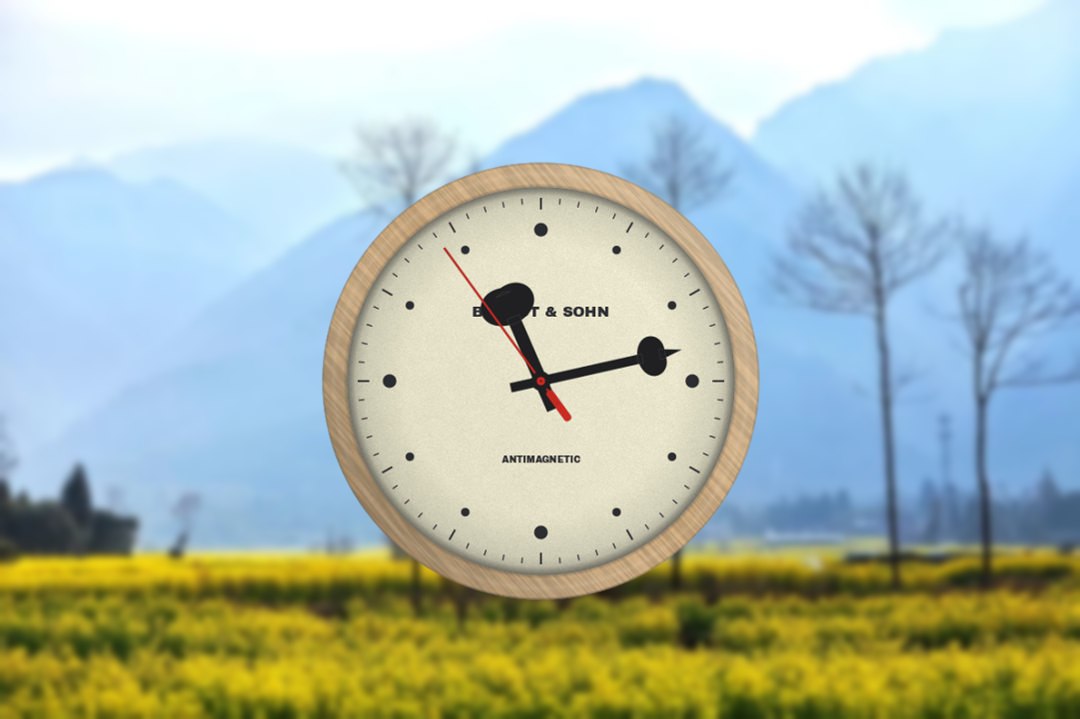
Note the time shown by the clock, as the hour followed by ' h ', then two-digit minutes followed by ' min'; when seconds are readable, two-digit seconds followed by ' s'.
11 h 12 min 54 s
